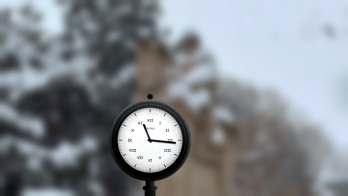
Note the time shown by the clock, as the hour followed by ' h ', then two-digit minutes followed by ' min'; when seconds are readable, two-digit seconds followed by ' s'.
11 h 16 min
